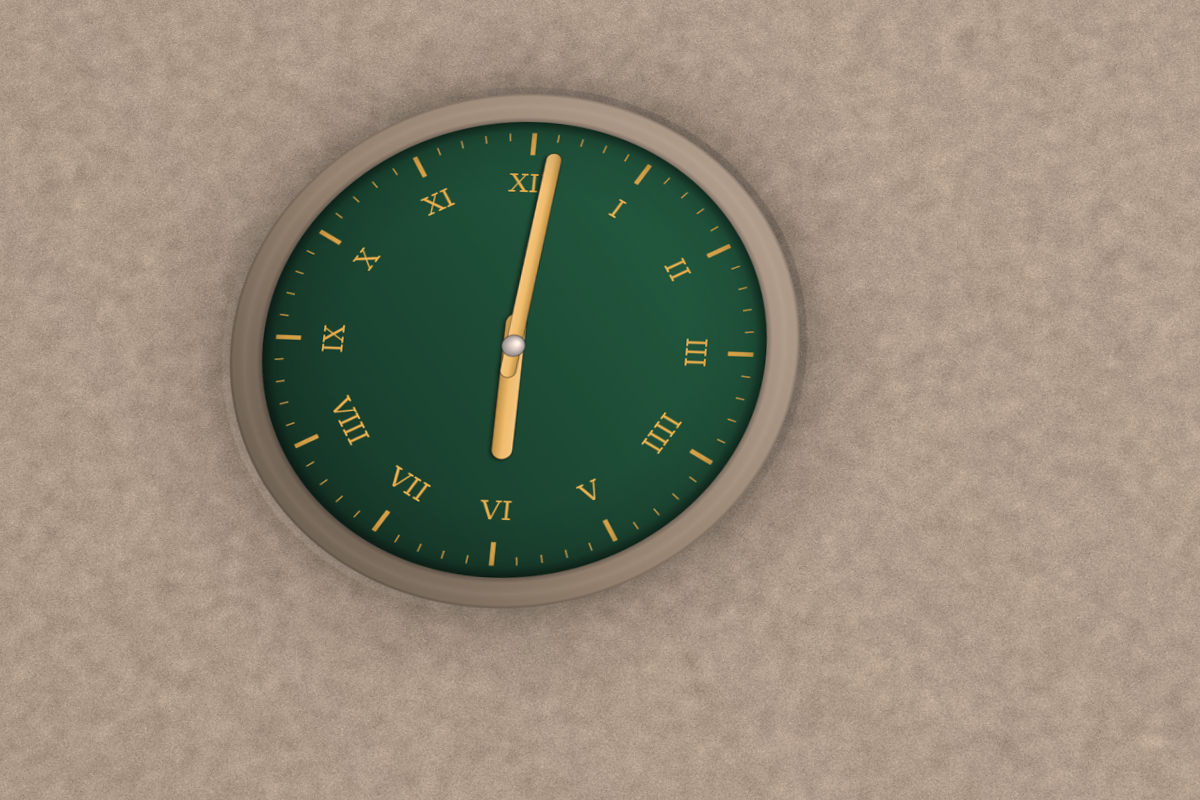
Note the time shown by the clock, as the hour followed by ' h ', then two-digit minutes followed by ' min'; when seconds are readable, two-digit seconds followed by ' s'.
6 h 01 min
